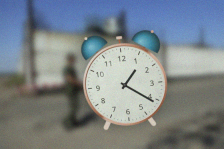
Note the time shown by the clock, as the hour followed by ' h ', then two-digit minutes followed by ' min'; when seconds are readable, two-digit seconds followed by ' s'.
1 h 21 min
